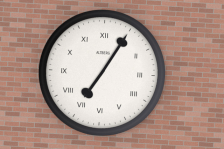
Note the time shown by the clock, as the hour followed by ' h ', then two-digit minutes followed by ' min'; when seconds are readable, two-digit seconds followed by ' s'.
7 h 05 min
